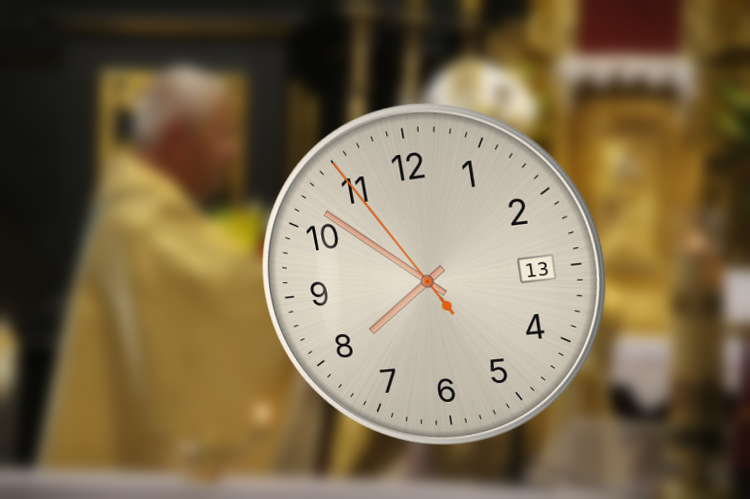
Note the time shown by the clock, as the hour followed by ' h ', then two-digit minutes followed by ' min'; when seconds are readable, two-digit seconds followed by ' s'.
7 h 51 min 55 s
